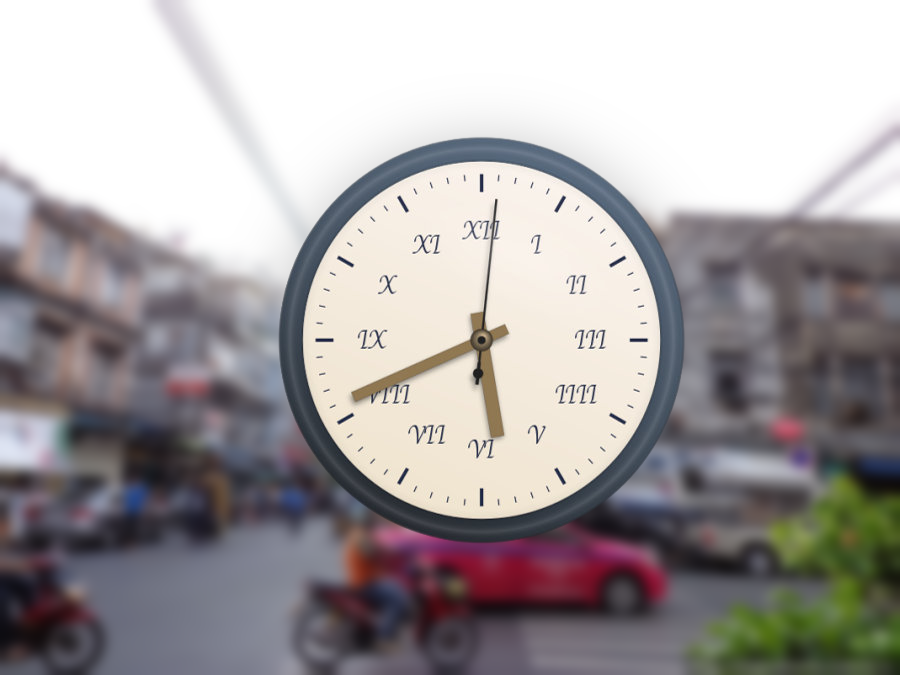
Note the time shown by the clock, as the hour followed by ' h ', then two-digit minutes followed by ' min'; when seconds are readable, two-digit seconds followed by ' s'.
5 h 41 min 01 s
